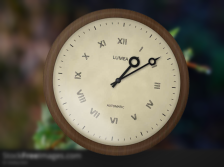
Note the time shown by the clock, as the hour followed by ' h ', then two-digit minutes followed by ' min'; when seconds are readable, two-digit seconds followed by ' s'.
1 h 09 min
